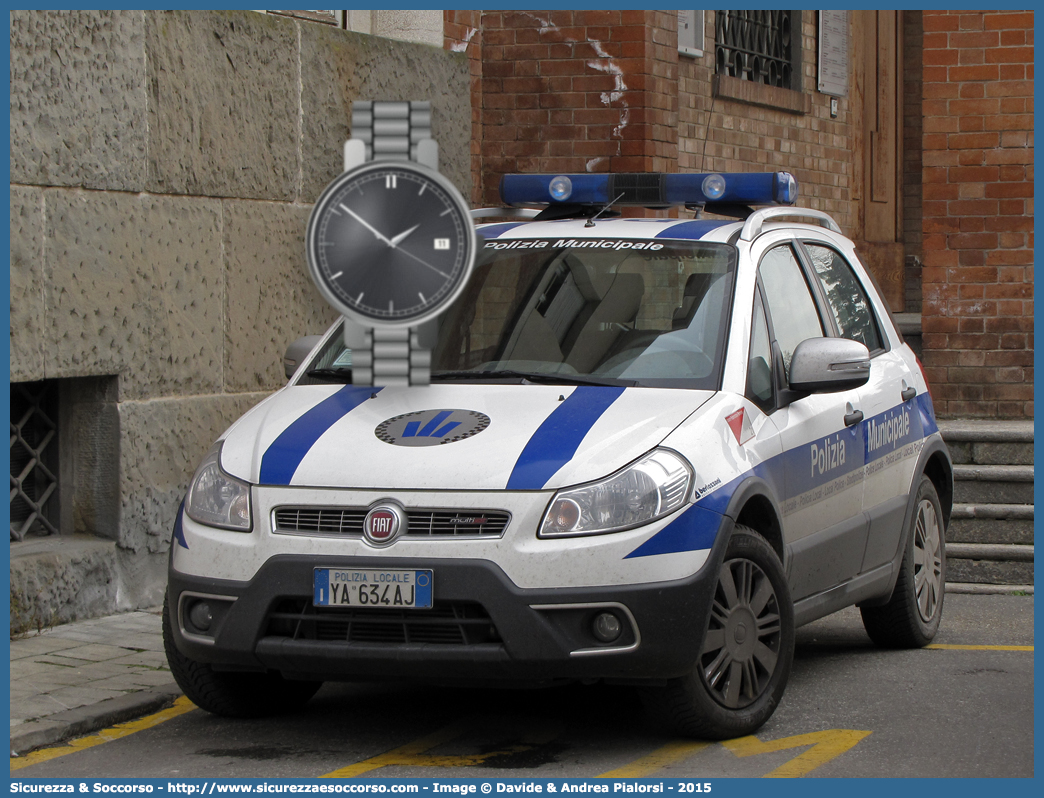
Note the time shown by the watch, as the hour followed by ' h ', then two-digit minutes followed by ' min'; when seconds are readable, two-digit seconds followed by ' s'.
1 h 51 min 20 s
